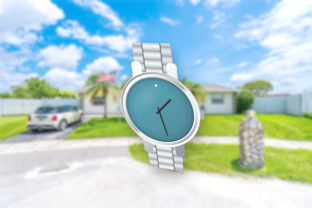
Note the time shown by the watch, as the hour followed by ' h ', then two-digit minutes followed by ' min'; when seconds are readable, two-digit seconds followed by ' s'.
1 h 28 min
